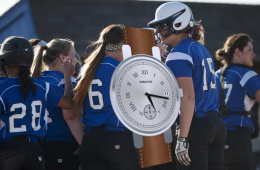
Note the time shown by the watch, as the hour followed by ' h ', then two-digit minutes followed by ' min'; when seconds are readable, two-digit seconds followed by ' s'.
5 h 17 min
